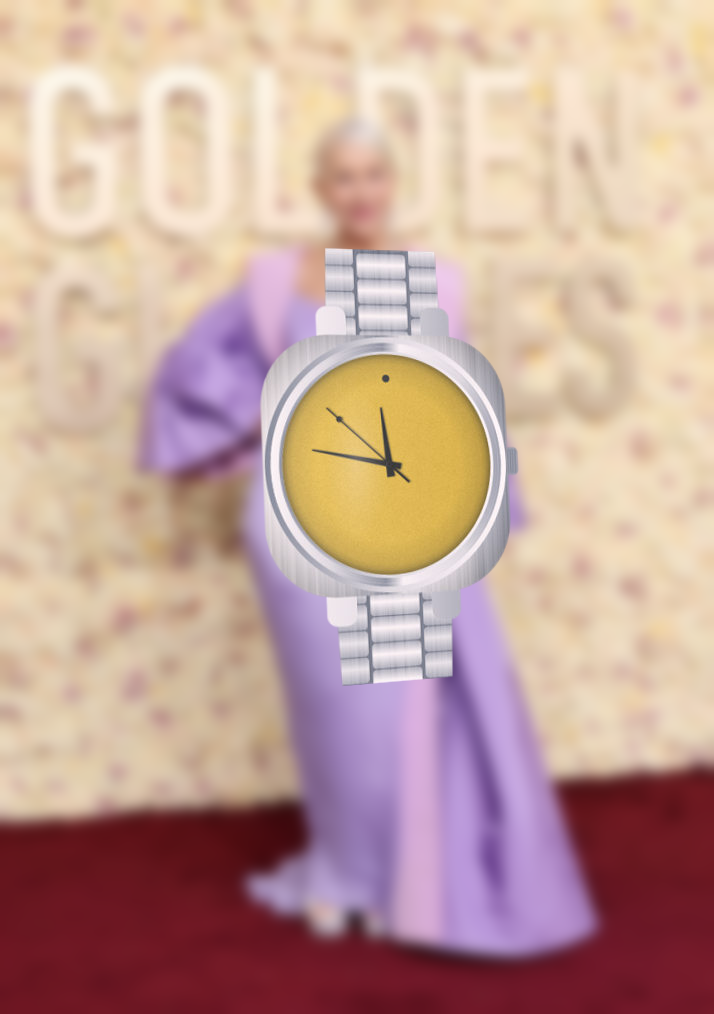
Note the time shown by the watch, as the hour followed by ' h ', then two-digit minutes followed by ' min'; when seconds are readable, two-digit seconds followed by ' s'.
11 h 46 min 52 s
